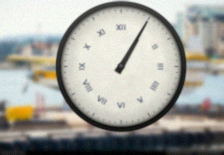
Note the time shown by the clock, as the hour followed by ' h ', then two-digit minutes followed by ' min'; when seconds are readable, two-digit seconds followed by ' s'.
1 h 05 min
